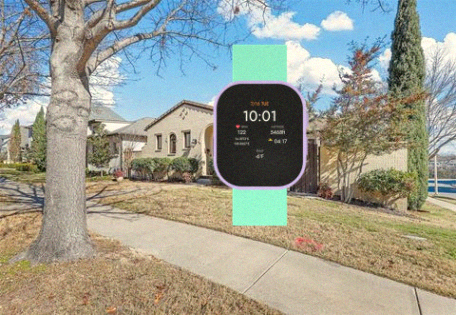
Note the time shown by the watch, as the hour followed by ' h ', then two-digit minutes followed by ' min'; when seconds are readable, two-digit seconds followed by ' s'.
10 h 01 min
